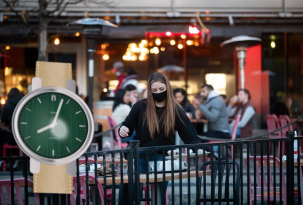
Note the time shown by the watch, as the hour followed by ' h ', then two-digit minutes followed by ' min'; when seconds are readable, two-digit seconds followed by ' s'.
8 h 03 min
